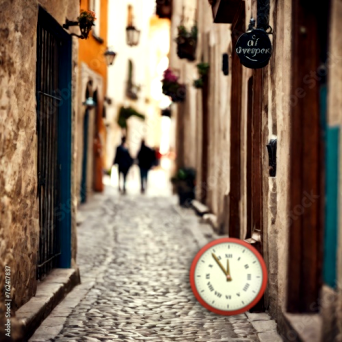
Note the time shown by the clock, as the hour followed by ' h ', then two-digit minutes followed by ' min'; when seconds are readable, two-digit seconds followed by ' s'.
11 h 54 min
